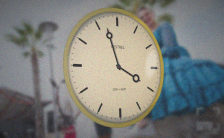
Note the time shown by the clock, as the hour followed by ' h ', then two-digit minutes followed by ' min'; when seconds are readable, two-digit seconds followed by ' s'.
3 h 57 min
